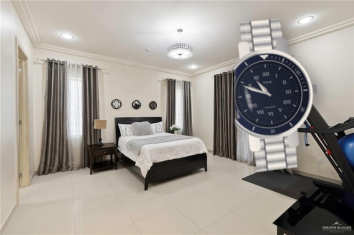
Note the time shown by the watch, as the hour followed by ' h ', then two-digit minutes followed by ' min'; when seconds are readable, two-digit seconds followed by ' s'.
10 h 49 min
